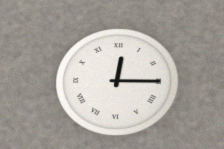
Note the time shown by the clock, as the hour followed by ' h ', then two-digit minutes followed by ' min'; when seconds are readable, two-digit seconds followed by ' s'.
12 h 15 min
